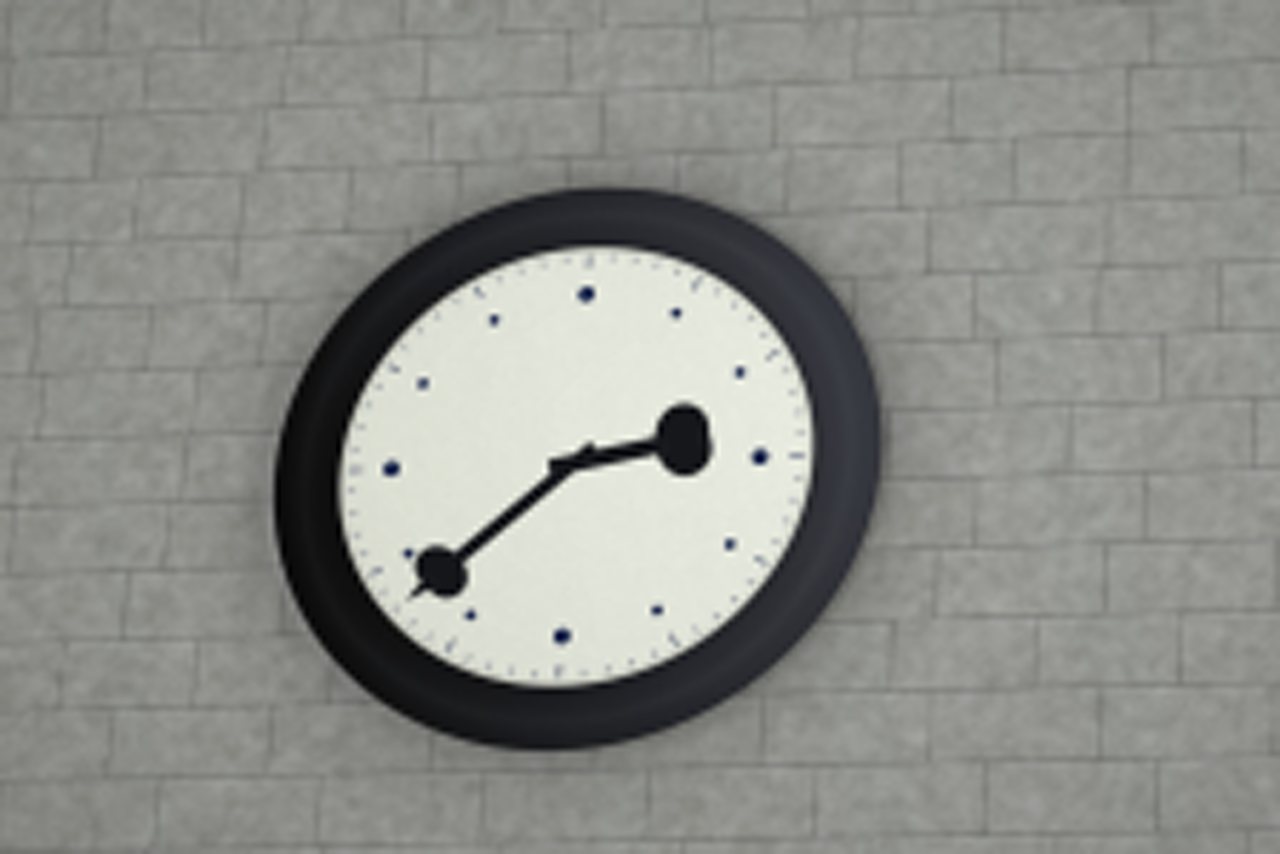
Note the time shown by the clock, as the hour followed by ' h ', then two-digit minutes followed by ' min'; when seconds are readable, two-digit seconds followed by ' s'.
2 h 38 min
